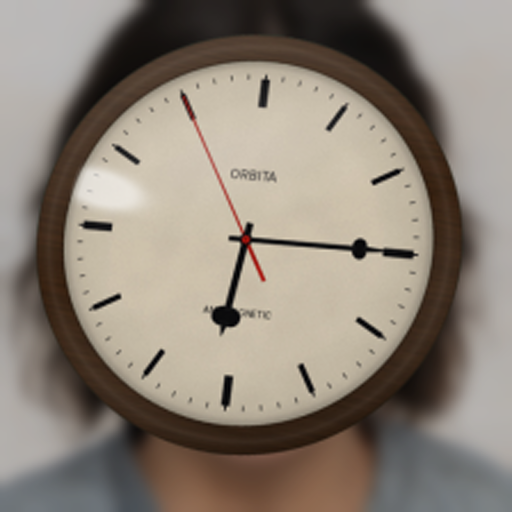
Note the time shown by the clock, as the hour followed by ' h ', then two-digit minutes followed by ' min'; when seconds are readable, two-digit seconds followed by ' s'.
6 h 14 min 55 s
